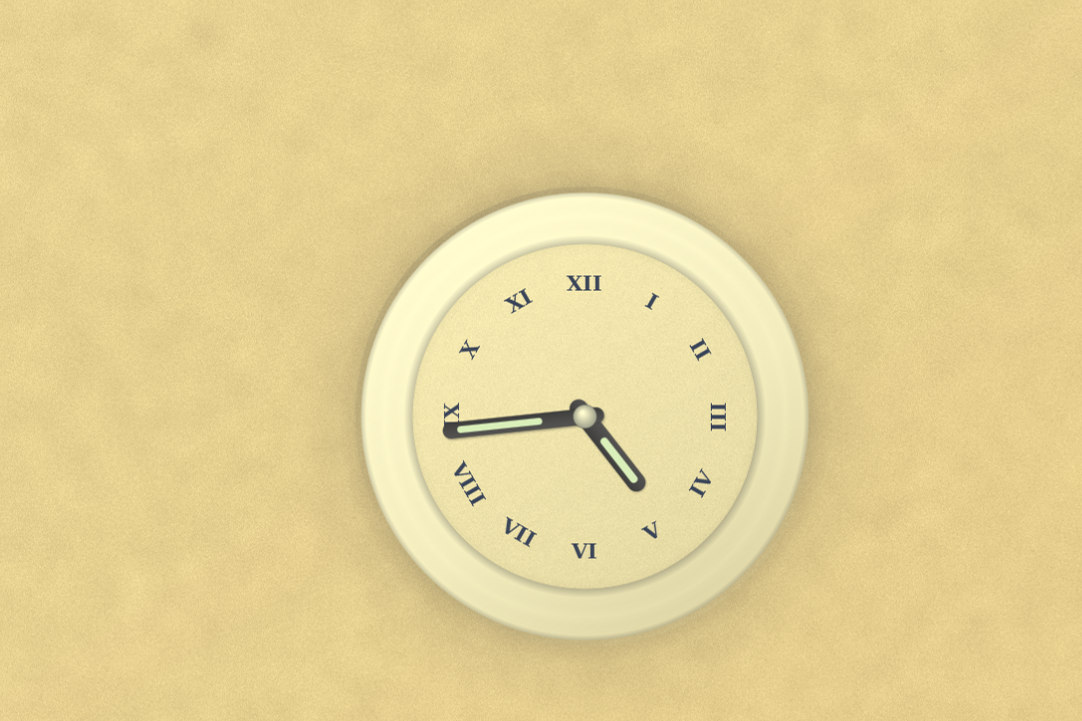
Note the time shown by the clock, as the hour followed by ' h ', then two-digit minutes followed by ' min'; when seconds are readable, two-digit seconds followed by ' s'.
4 h 44 min
